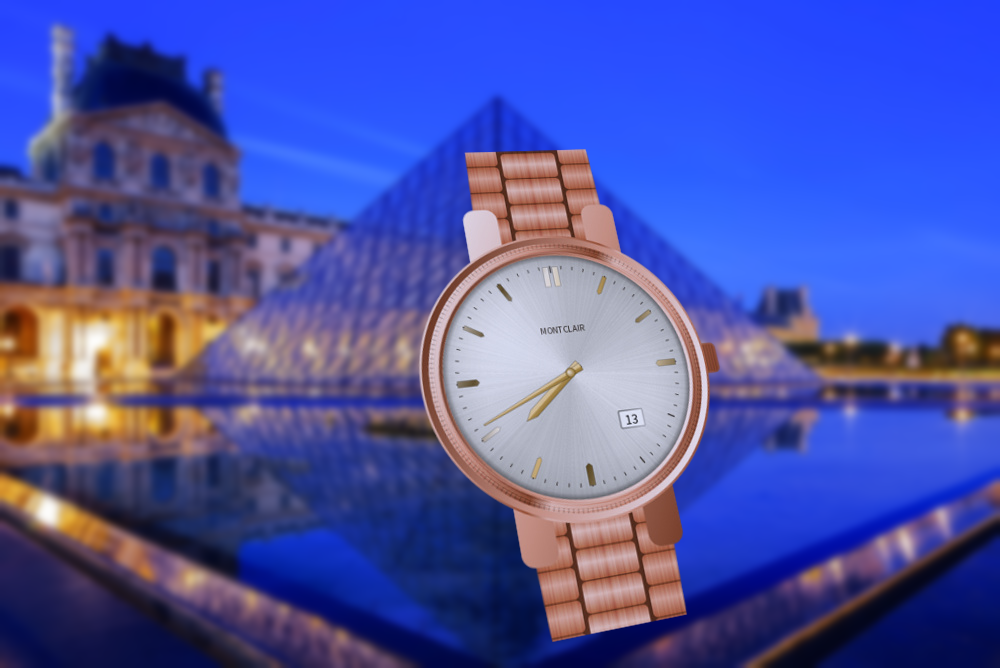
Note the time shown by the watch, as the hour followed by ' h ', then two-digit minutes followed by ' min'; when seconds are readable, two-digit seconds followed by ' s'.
7 h 41 min
